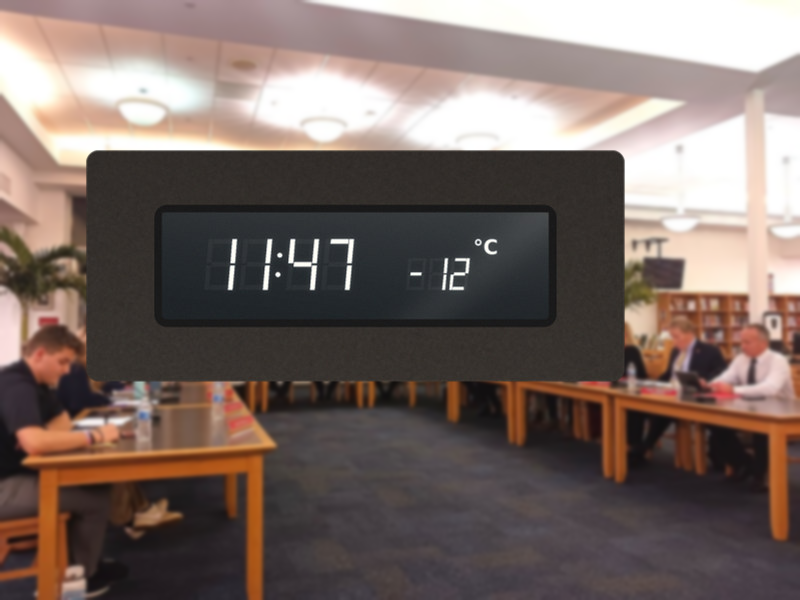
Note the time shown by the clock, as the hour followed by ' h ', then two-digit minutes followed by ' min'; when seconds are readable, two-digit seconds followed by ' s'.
11 h 47 min
